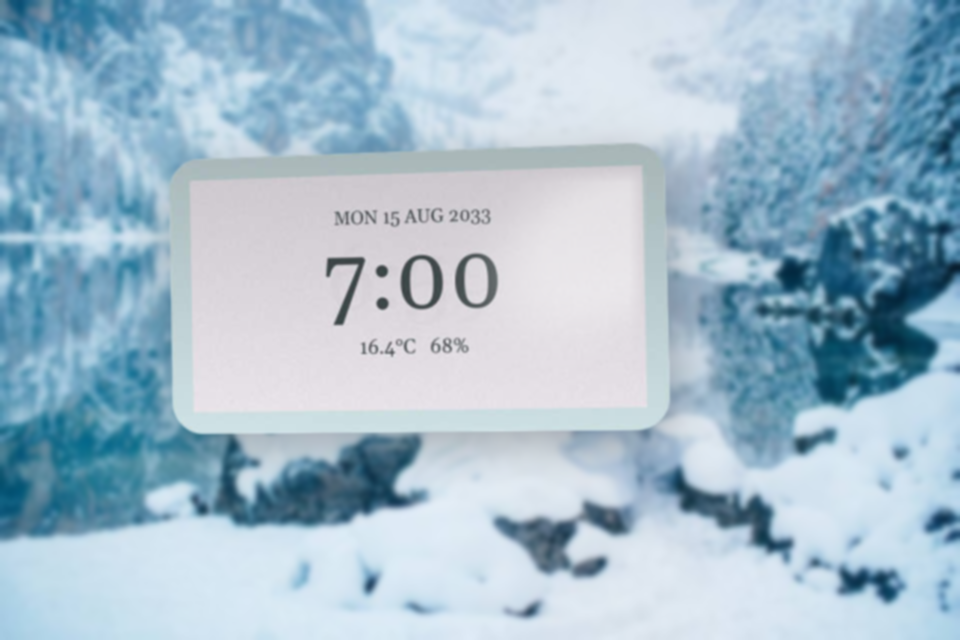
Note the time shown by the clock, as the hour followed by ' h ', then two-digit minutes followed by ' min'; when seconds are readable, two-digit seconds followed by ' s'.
7 h 00 min
